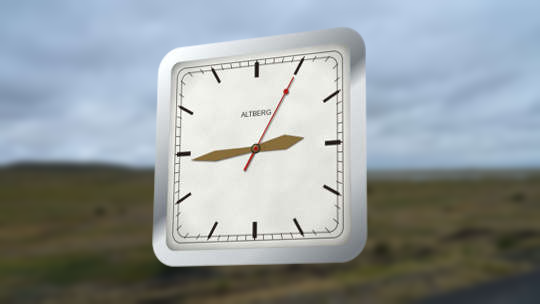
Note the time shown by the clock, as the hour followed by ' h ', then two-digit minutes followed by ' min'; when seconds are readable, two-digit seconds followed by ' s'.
2 h 44 min 05 s
